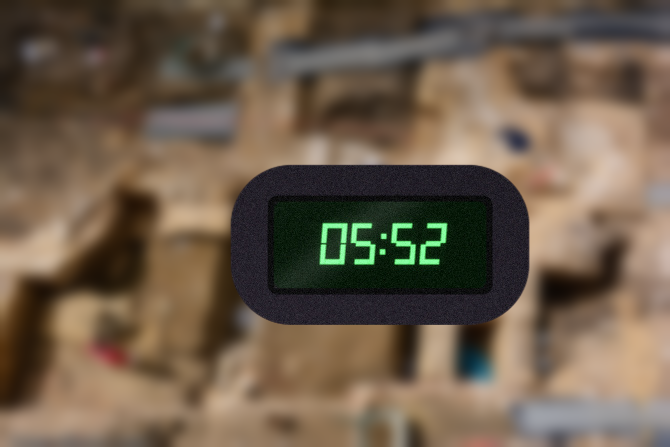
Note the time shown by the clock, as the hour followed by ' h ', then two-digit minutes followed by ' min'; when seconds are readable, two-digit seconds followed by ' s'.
5 h 52 min
